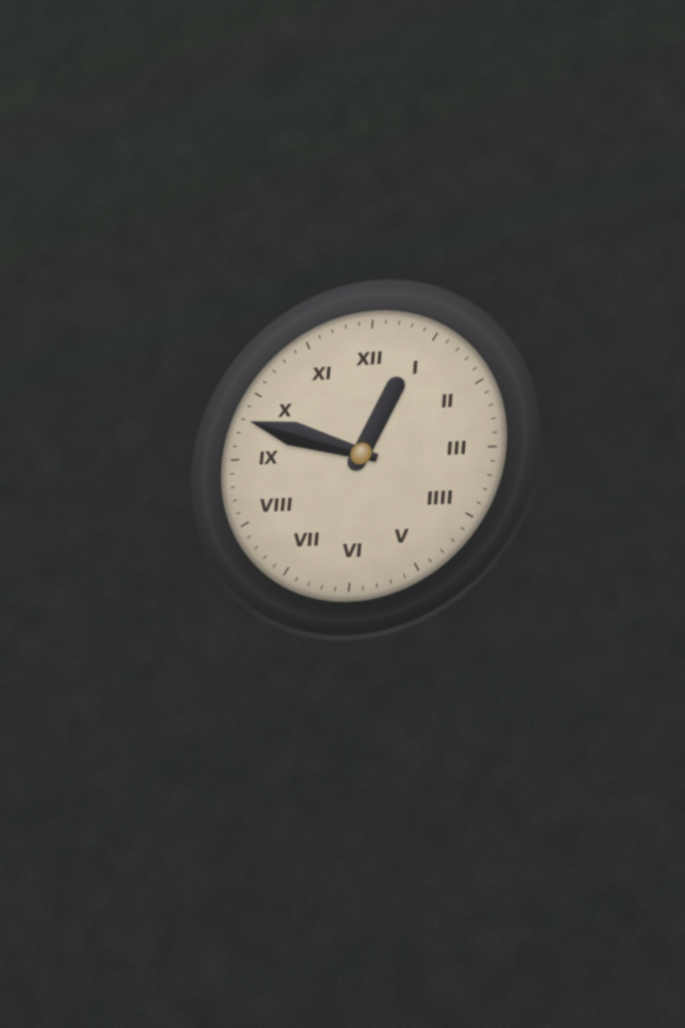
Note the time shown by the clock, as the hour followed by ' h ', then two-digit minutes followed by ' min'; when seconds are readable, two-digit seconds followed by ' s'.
12 h 48 min
